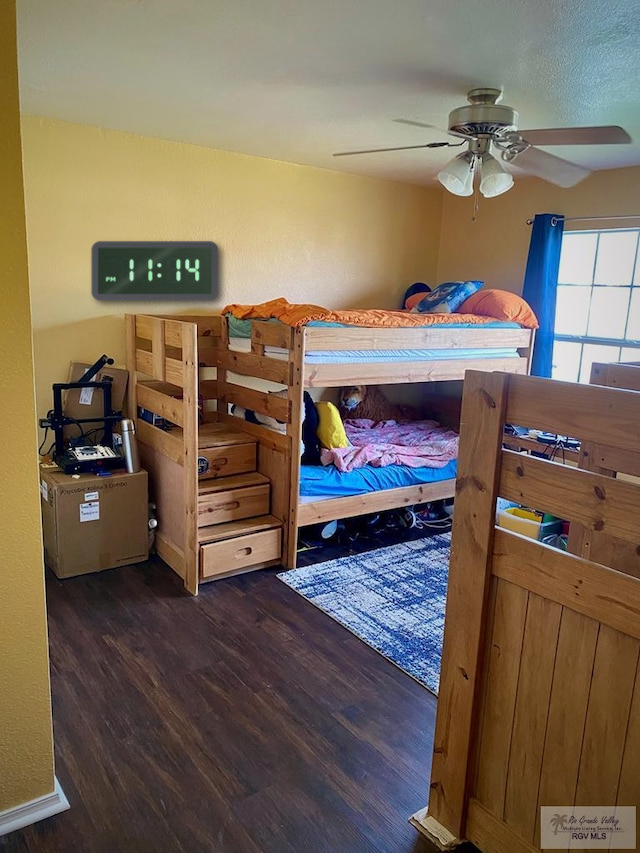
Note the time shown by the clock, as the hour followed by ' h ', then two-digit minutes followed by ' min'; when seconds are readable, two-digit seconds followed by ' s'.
11 h 14 min
